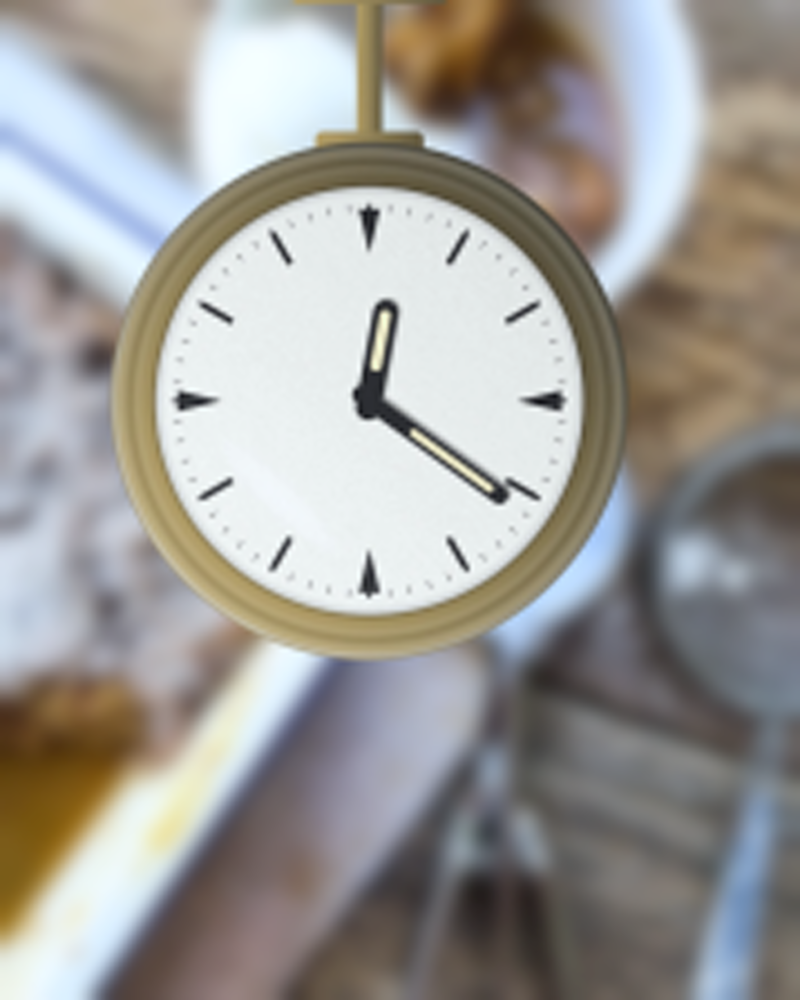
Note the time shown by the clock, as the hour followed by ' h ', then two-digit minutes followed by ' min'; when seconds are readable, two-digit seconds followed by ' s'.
12 h 21 min
